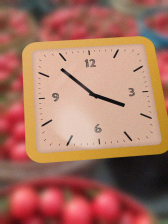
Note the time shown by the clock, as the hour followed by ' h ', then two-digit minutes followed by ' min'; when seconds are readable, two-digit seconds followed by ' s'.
3 h 53 min
